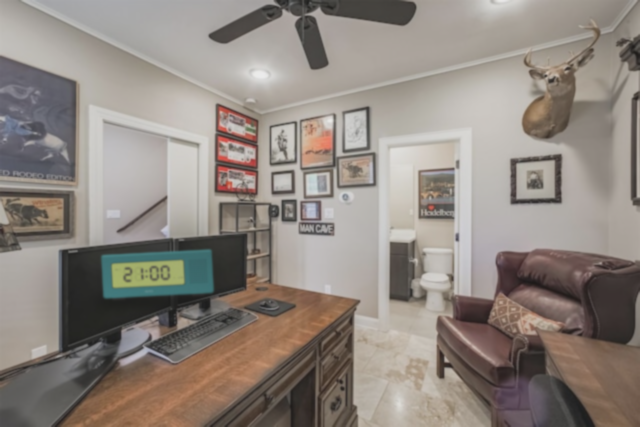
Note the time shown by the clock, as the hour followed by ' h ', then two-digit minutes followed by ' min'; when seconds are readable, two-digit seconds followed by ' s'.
21 h 00 min
